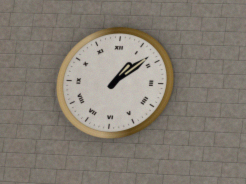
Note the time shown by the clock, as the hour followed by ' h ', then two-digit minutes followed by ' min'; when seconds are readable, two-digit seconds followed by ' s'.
1 h 08 min
